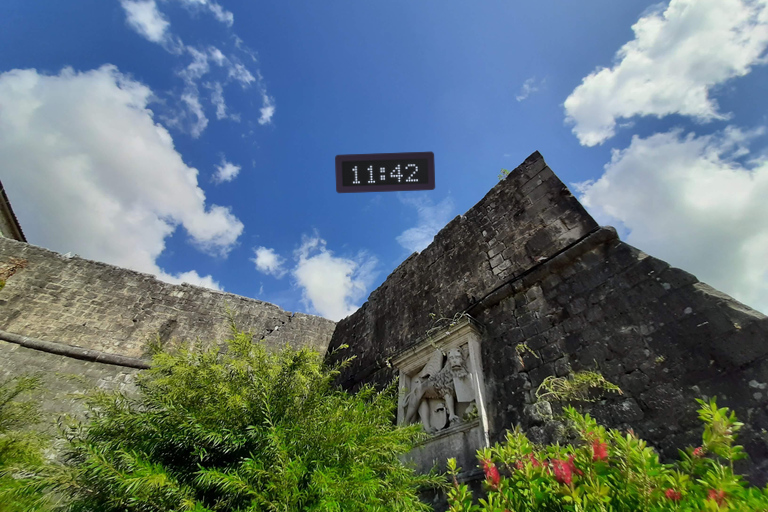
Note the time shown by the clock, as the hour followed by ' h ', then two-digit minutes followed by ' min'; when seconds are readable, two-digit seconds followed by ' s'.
11 h 42 min
